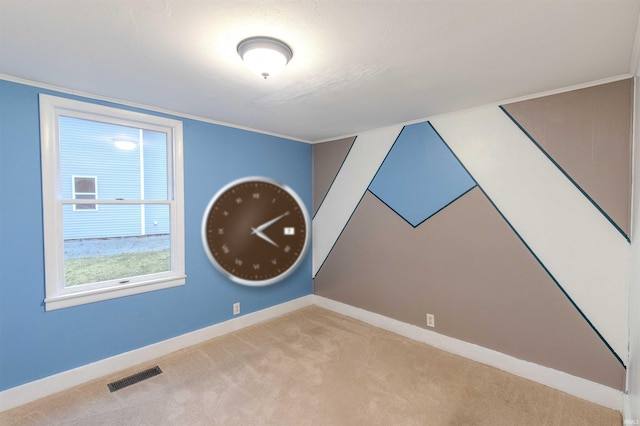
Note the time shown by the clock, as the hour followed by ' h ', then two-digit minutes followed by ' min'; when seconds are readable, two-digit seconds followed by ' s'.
4 h 10 min
